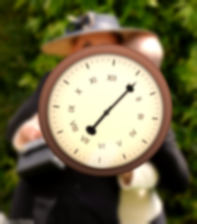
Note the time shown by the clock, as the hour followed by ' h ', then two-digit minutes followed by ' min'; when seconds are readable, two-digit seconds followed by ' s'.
7 h 06 min
